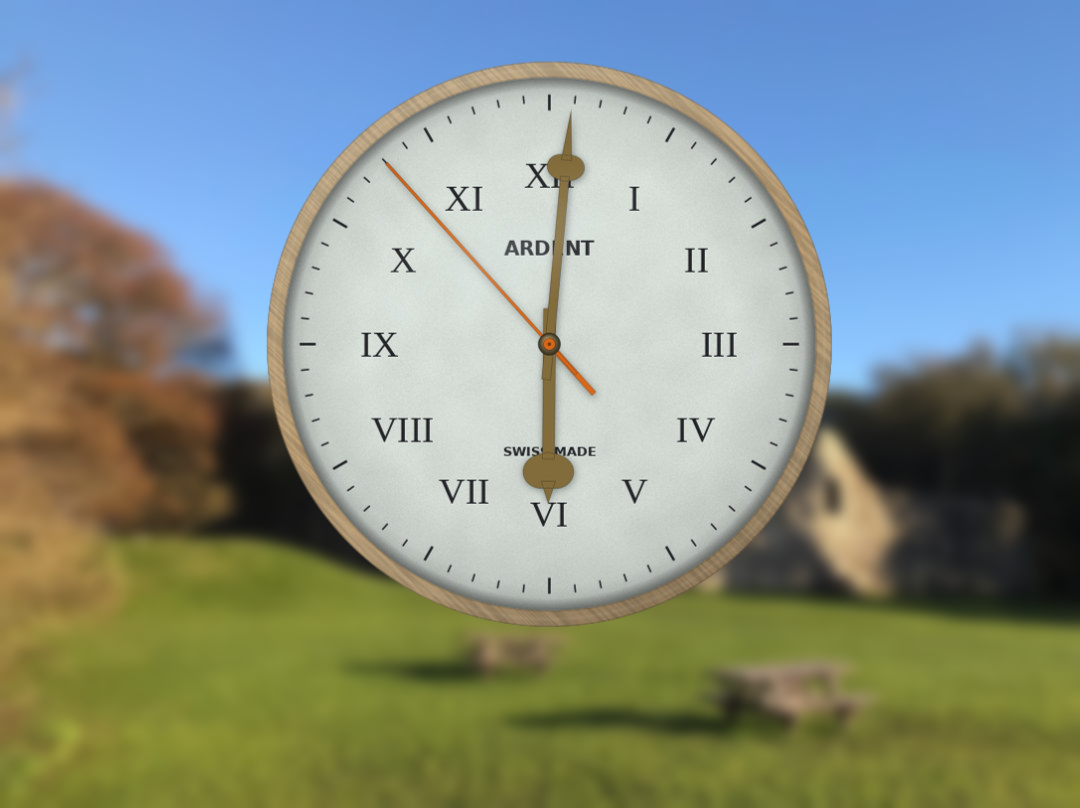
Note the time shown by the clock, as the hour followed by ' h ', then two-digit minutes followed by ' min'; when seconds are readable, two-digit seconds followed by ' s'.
6 h 00 min 53 s
